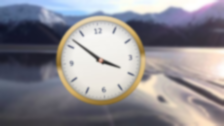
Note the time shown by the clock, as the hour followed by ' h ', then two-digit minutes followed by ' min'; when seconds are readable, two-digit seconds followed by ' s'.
3 h 52 min
